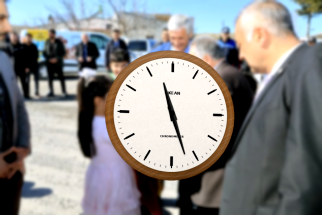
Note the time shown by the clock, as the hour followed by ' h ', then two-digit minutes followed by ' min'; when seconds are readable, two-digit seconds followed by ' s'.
11 h 27 min
